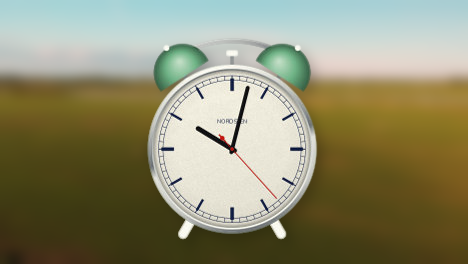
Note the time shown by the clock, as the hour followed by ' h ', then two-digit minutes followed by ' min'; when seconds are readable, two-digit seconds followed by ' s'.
10 h 02 min 23 s
